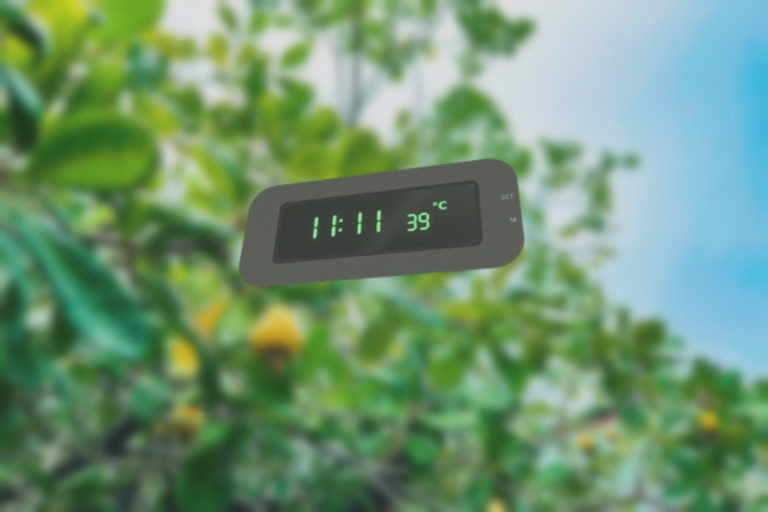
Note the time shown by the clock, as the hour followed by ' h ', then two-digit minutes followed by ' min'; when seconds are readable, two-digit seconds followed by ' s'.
11 h 11 min
